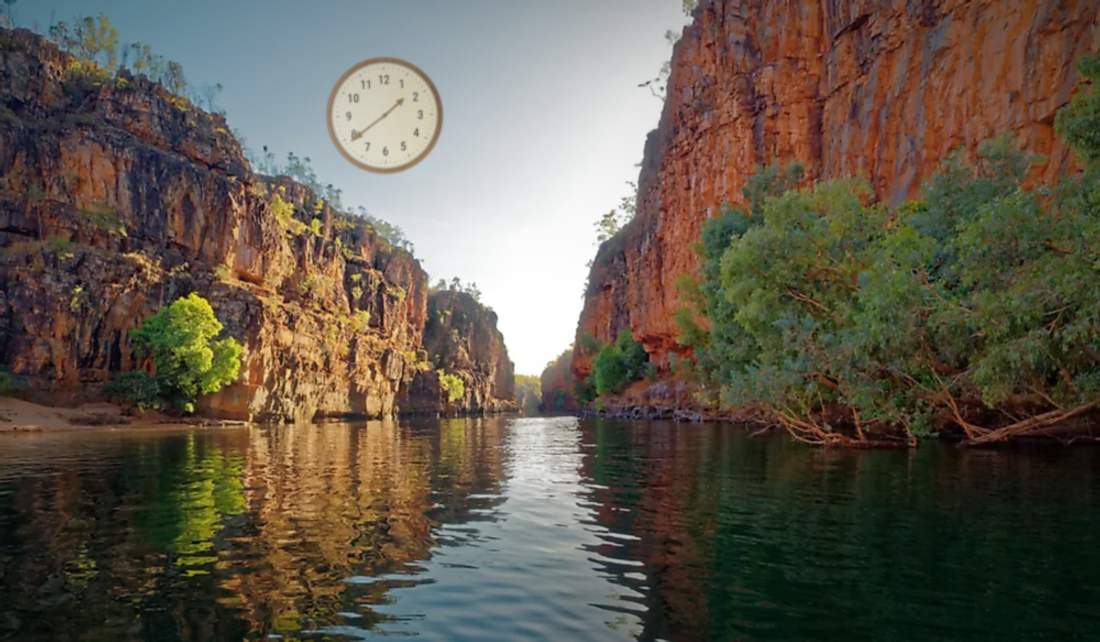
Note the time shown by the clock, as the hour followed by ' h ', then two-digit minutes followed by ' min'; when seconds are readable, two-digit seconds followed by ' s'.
1 h 39 min
